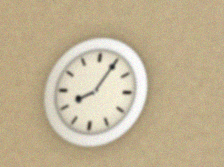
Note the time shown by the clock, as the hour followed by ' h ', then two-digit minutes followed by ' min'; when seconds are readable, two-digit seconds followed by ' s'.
8 h 05 min
